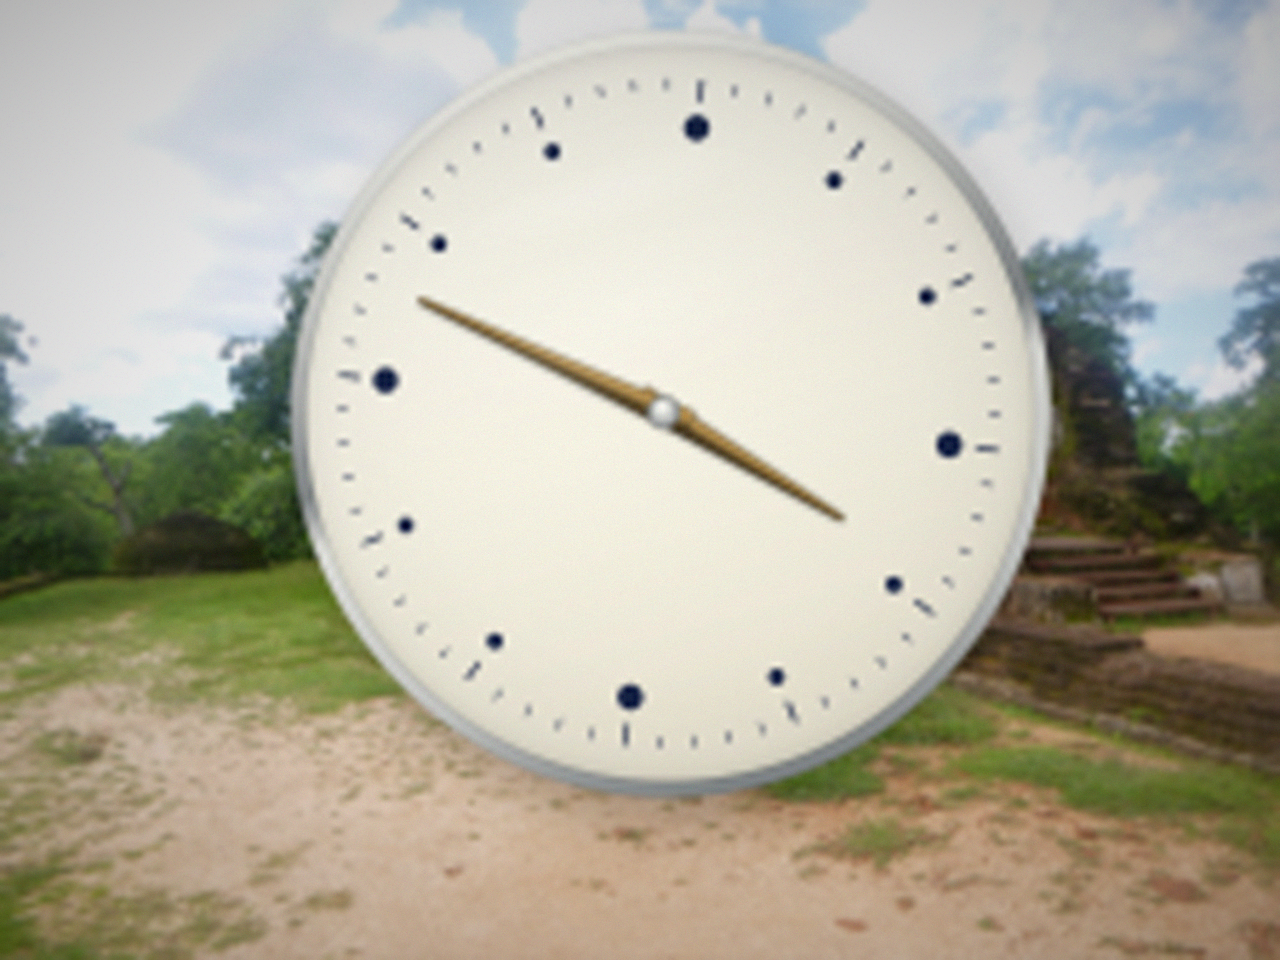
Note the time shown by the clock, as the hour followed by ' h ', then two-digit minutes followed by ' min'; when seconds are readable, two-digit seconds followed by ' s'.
3 h 48 min
